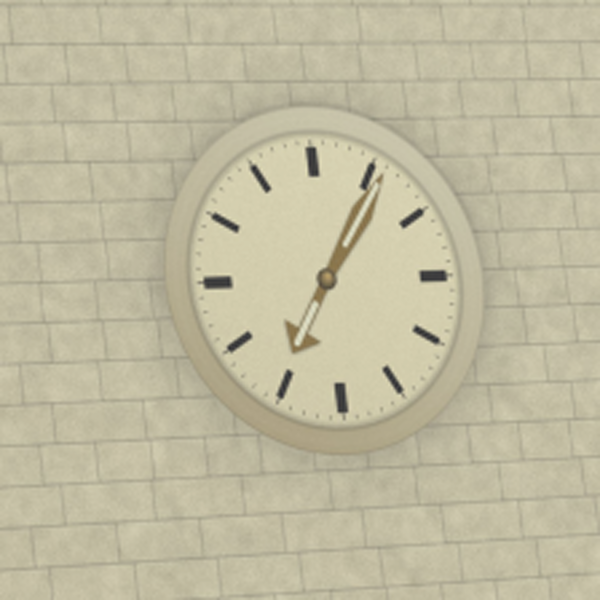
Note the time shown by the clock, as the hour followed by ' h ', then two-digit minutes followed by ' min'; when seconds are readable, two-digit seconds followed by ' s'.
7 h 06 min
